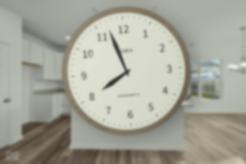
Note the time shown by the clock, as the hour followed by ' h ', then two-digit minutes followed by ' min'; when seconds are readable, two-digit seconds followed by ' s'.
7 h 57 min
